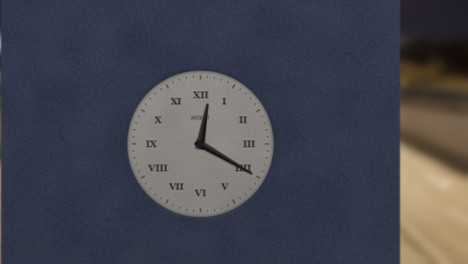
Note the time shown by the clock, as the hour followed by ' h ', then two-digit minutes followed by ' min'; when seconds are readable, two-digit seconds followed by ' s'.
12 h 20 min
